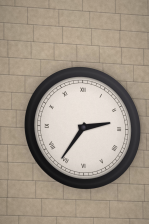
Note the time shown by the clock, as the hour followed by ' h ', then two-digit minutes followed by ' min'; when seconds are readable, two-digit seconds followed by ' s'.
2 h 36 min
